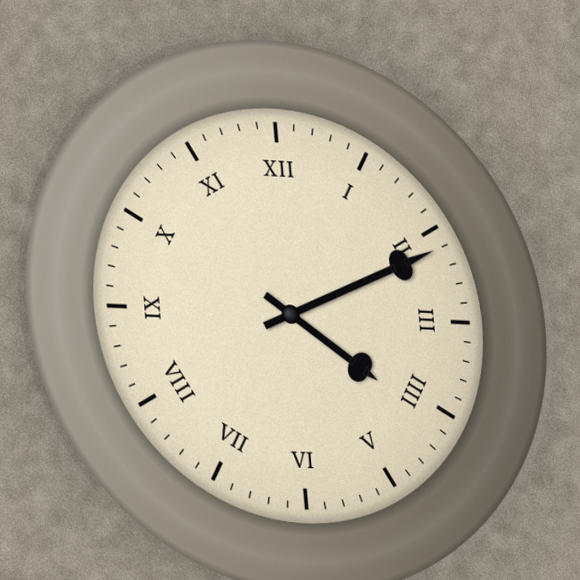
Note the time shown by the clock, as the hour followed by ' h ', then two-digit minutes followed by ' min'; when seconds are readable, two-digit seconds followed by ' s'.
4 h 11 min
